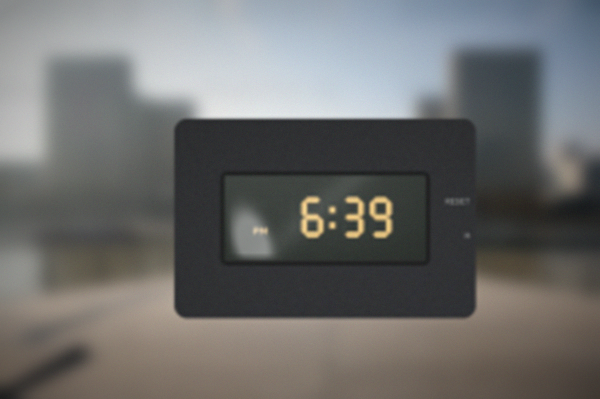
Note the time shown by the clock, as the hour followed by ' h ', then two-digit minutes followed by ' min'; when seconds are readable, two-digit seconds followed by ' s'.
6 h 39 min
